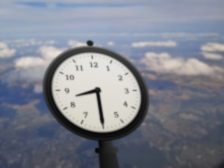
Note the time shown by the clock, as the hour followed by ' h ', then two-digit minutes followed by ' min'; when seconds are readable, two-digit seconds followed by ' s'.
8 h 30 min
